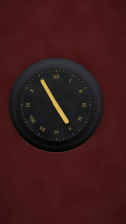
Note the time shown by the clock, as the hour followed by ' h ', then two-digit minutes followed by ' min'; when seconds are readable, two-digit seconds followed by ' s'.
4 h 55 min
